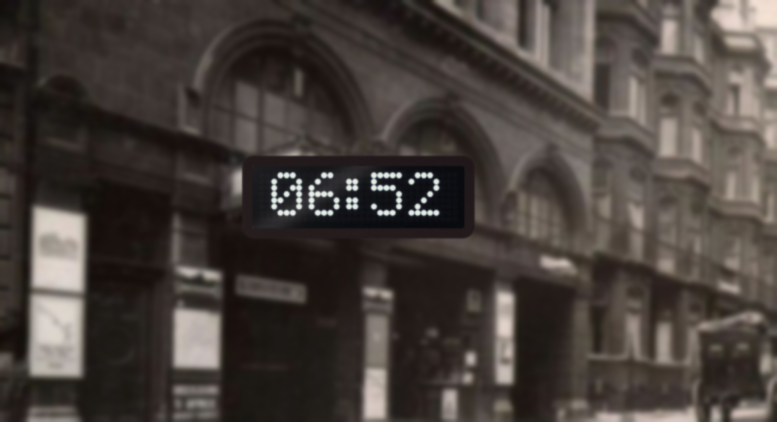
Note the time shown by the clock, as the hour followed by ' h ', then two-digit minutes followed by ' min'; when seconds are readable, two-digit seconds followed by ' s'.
6 h 52 min
